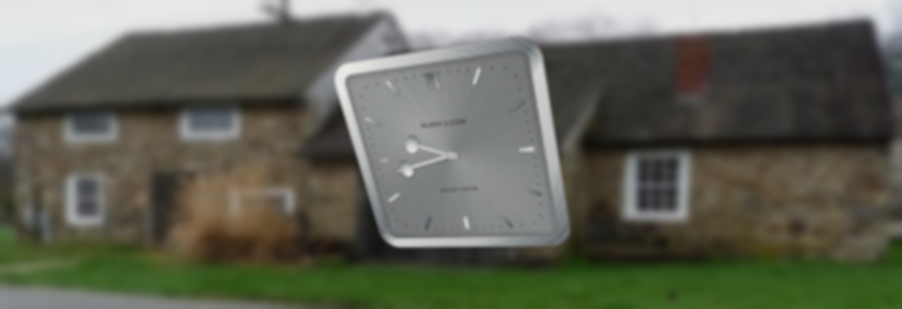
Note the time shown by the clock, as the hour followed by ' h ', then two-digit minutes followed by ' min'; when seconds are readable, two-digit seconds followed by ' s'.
9 h 43 min
